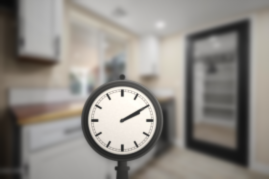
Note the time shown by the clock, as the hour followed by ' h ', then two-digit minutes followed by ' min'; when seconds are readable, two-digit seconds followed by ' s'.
2 h 10 min
